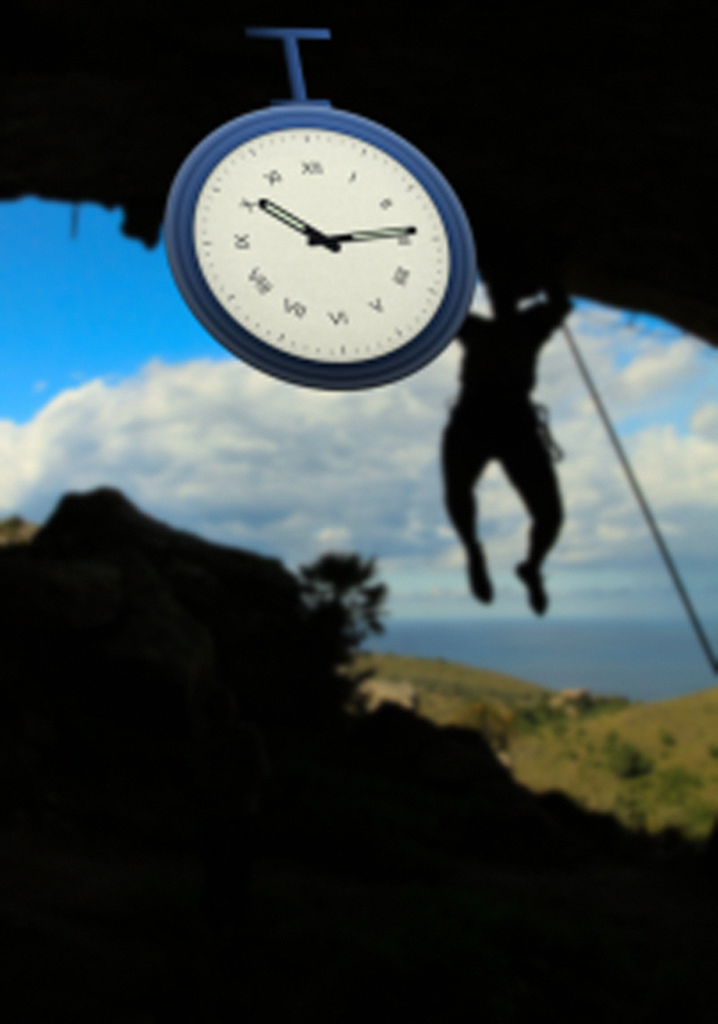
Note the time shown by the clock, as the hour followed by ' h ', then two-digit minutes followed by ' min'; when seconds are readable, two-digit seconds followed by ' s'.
10 h 14 min
